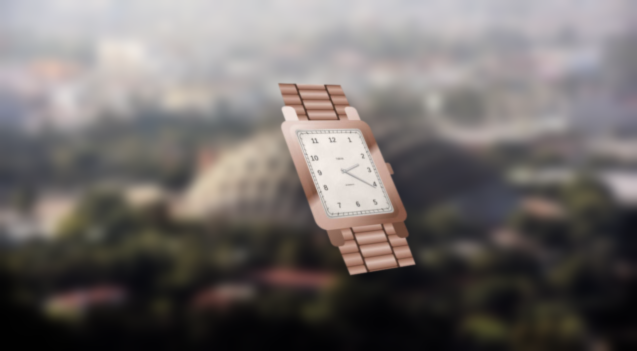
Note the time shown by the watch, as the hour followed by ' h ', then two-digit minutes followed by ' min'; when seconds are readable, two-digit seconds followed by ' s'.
2 h 21 min
